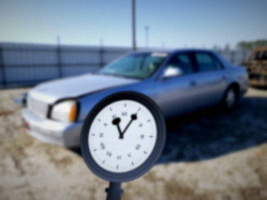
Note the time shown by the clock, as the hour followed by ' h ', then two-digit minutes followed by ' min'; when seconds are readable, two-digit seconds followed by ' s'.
11 h 05 min
